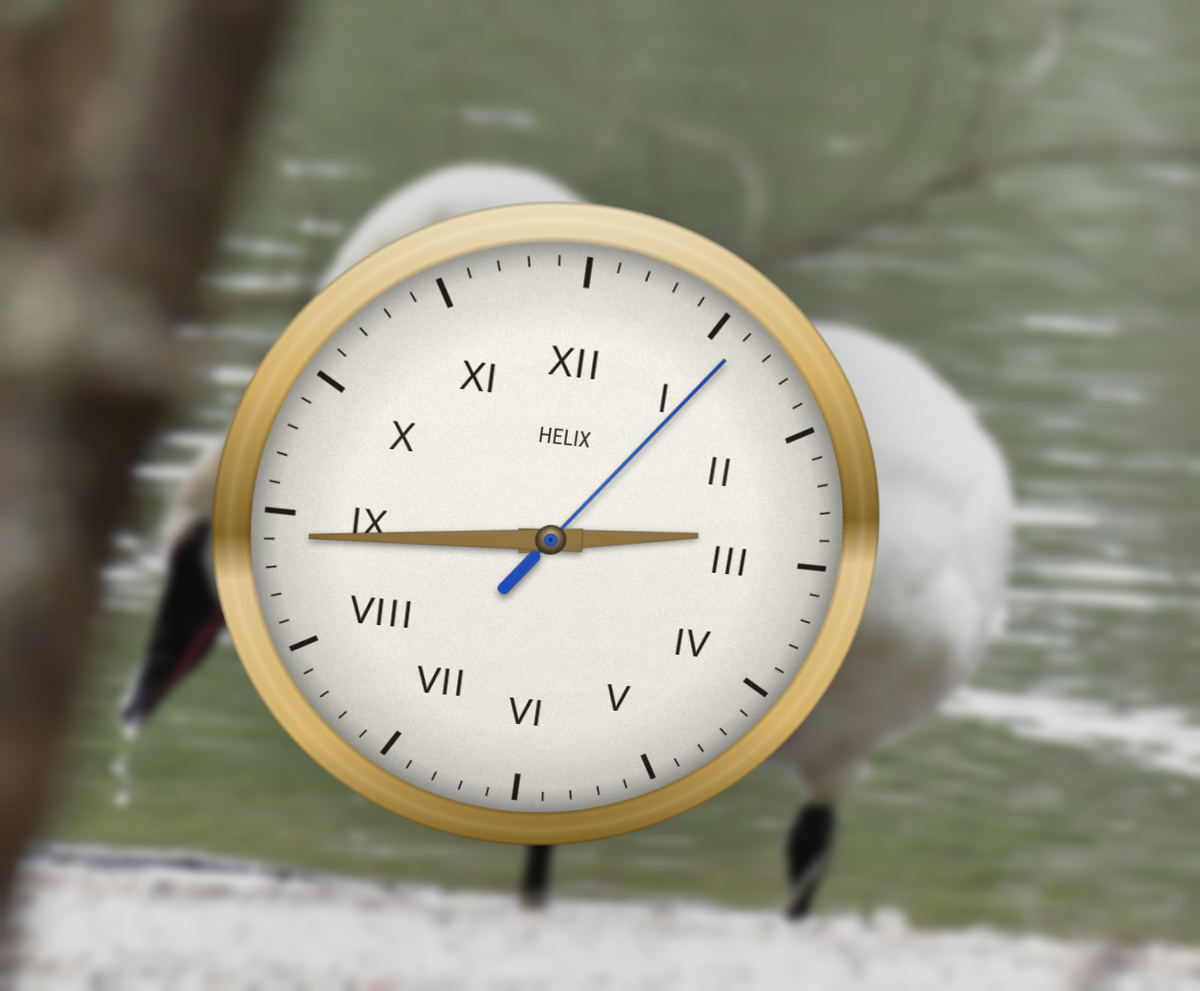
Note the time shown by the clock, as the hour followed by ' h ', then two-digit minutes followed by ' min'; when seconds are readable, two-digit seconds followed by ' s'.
2 h 44 min 06 s
